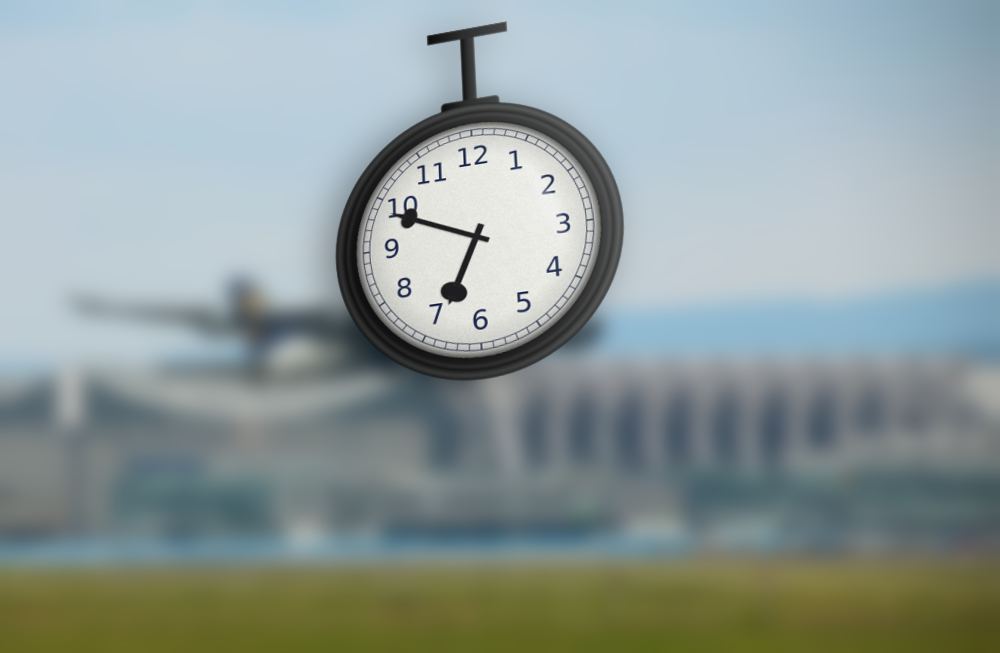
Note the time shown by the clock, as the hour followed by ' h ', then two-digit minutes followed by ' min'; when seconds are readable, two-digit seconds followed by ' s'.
6 h 49 min
